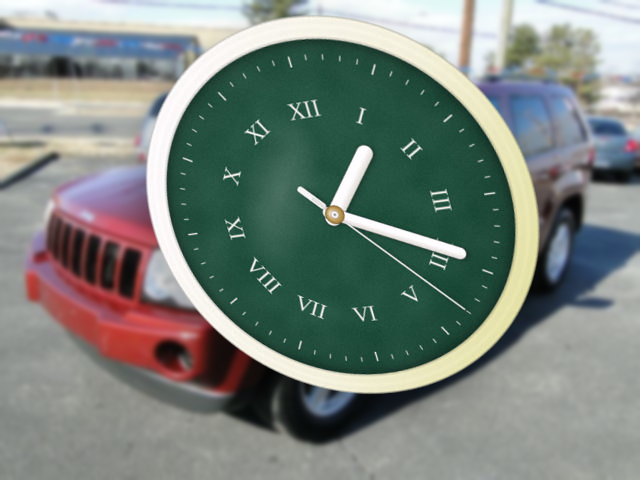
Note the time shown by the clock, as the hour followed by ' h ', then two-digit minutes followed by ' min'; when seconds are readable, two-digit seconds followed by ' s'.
1 h 19 min 23 s
